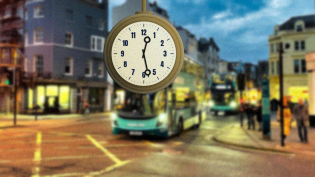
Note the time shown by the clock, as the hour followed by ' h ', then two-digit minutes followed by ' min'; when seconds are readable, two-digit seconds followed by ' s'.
12 h 28 min
